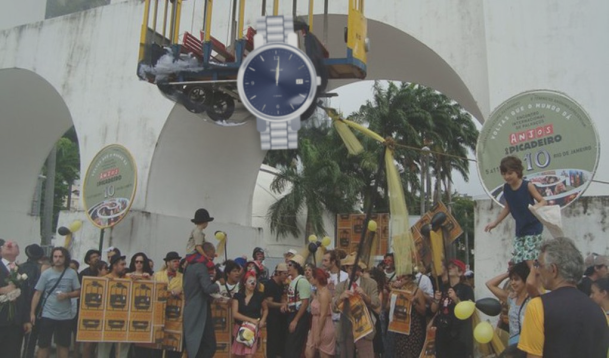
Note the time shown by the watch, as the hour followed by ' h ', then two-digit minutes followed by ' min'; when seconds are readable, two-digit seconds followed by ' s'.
12 h 01 min
